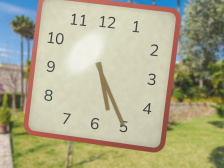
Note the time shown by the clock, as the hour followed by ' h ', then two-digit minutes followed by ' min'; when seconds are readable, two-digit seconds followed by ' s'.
5 h 25 min
